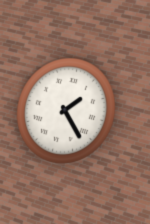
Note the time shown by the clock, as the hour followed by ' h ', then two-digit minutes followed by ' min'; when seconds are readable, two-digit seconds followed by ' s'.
1 h 22 min
